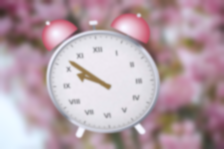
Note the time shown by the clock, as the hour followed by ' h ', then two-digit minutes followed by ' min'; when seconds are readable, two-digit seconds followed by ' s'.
9 h 52 min
